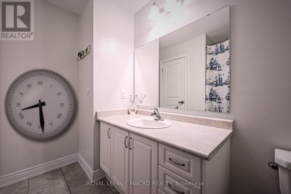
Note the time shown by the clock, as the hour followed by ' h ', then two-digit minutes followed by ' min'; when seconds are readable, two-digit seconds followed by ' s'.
8 h 29 min
